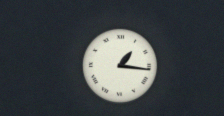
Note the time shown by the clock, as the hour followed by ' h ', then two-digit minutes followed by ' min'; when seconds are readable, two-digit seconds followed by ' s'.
1 h 16 min
